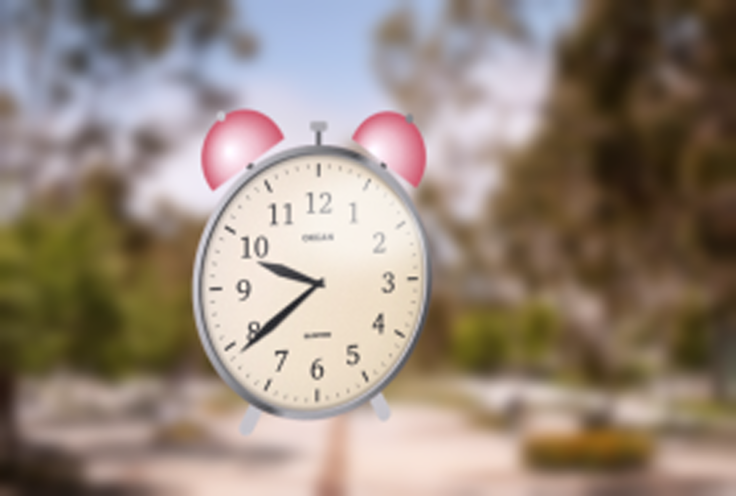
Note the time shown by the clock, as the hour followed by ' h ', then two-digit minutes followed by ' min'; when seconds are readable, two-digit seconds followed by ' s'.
9 h 39 min
